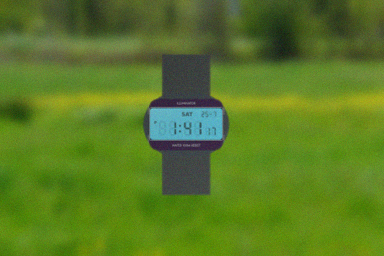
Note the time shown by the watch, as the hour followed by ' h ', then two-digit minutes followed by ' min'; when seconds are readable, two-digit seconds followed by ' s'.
1 h 41 min 17 s
